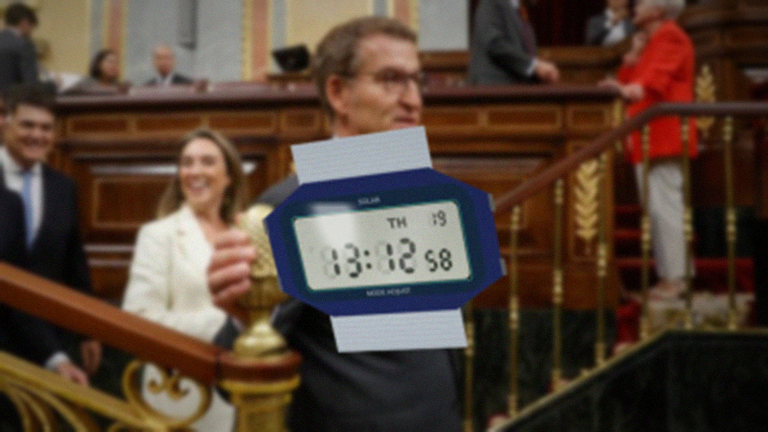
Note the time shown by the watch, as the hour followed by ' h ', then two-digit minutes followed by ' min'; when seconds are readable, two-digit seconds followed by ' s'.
13 h 12 min 58 s
